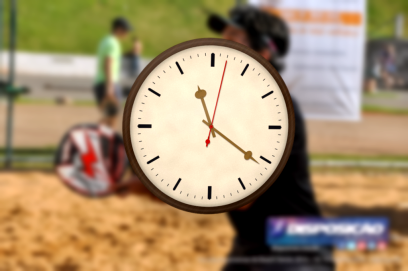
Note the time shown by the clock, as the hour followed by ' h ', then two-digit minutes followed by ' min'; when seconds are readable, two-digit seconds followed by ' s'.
11 h 21 min 02 s
